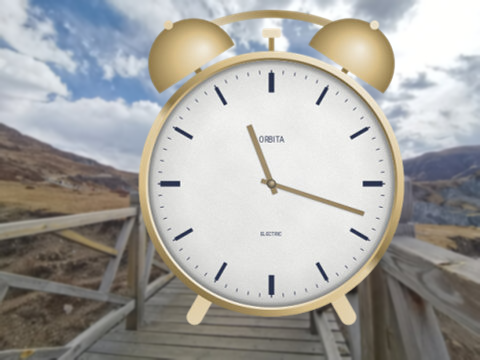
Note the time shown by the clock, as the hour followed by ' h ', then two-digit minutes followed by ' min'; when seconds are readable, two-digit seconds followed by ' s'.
11 h 18 min
